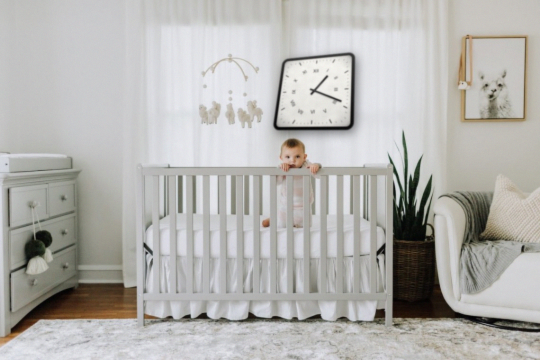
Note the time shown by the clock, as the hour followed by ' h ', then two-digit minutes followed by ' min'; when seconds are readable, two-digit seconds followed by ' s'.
1 h 19 min
